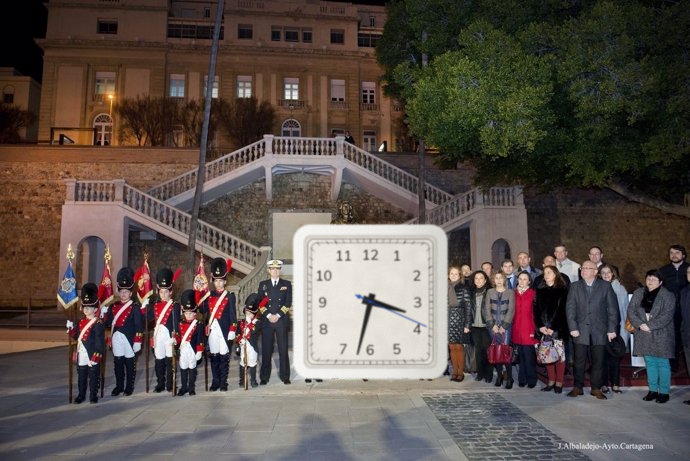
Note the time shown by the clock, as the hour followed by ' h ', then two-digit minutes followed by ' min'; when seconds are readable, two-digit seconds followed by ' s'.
3 h 32 min 19 s
